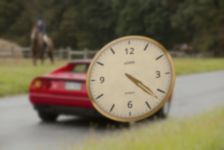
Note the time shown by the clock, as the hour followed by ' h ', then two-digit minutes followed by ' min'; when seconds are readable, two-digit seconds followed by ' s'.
4 h 22 min
